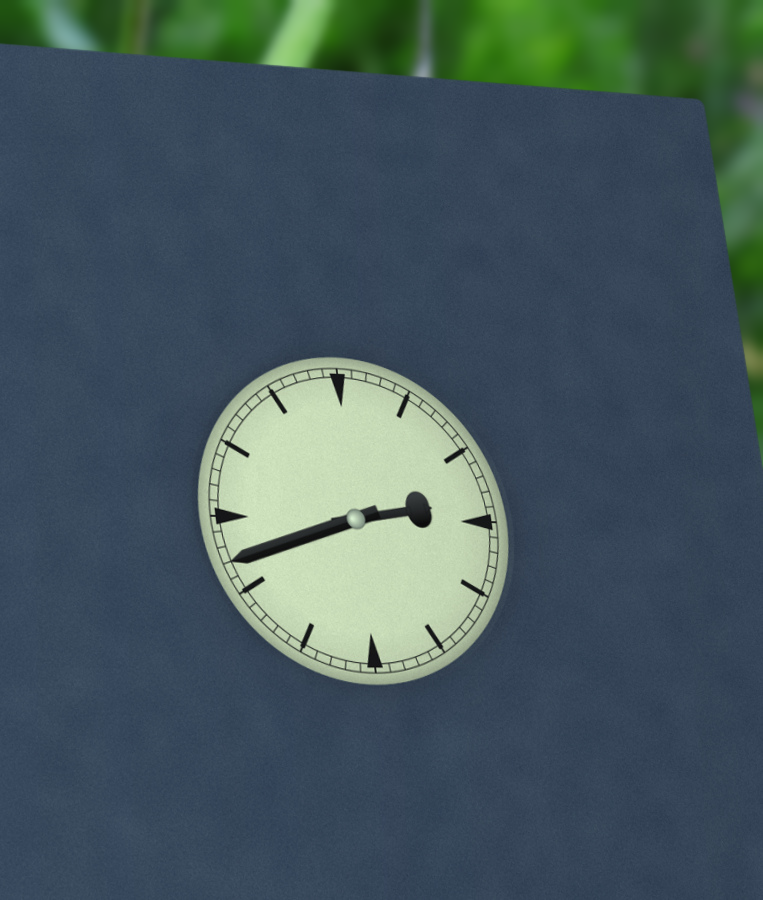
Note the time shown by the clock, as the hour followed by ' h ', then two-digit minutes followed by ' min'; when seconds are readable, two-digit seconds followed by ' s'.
2 h 42 min
